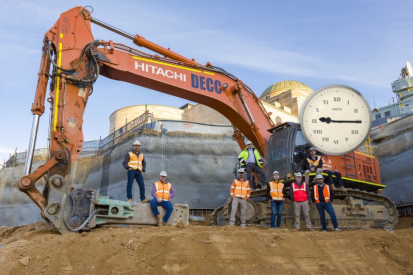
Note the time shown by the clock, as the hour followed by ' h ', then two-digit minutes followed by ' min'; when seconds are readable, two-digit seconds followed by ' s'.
9 h 15 min
